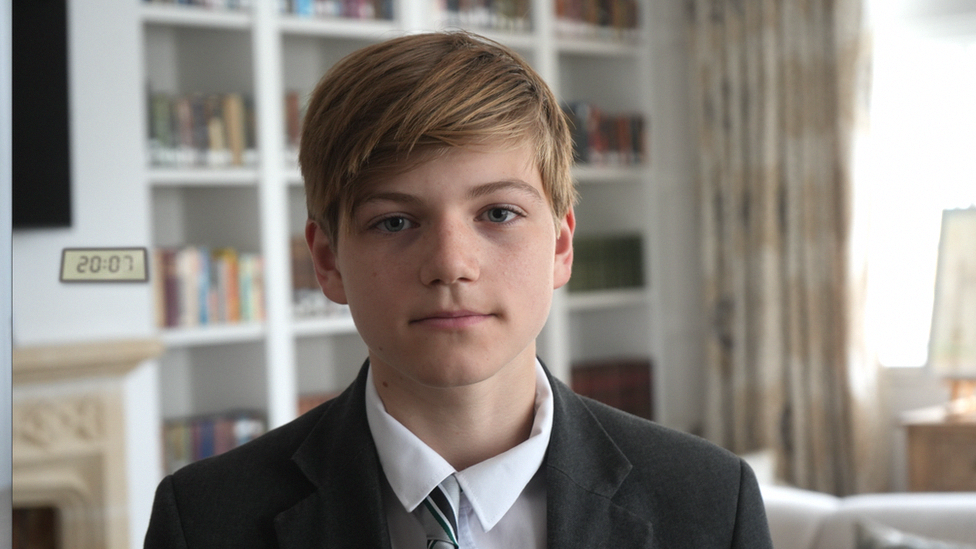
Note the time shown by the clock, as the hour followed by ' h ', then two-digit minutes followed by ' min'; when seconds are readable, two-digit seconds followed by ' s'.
20 h 07 min
